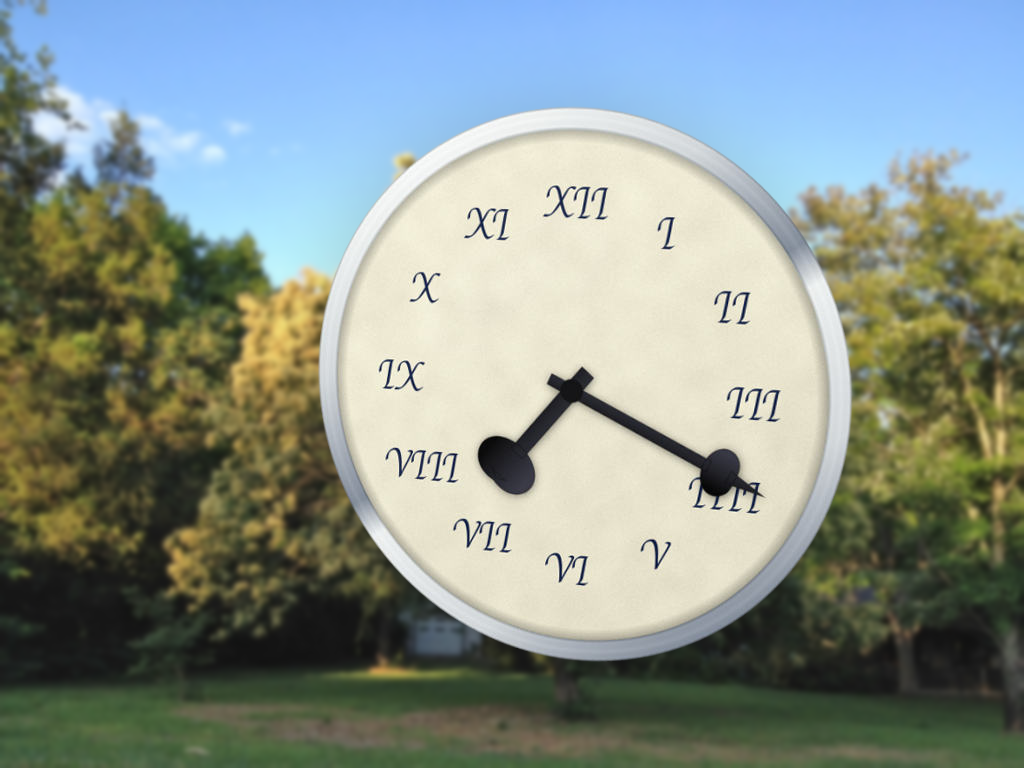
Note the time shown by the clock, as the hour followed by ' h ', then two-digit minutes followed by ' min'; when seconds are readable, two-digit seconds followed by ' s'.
7 h 19 min
